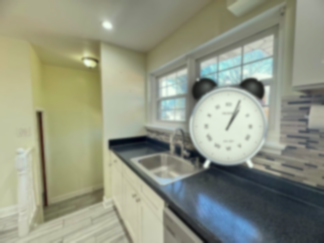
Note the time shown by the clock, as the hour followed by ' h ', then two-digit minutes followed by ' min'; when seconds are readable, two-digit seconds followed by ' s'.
1 h 04 min
